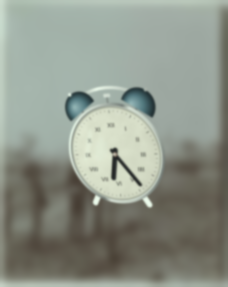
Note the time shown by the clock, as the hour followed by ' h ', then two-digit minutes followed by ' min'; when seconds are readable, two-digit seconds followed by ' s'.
6 h 24 min
